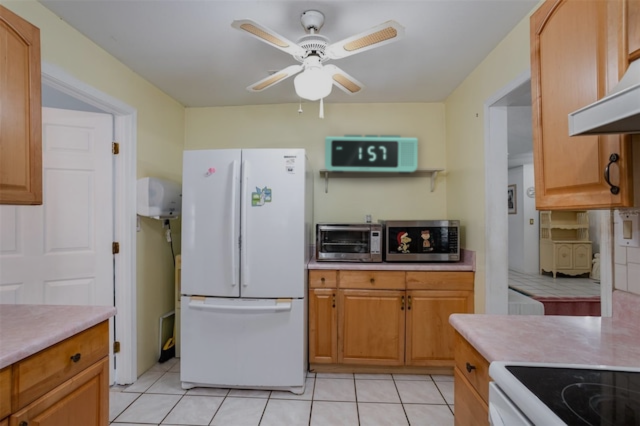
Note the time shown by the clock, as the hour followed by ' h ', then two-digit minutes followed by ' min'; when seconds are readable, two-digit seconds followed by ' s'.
1 h 57 min
